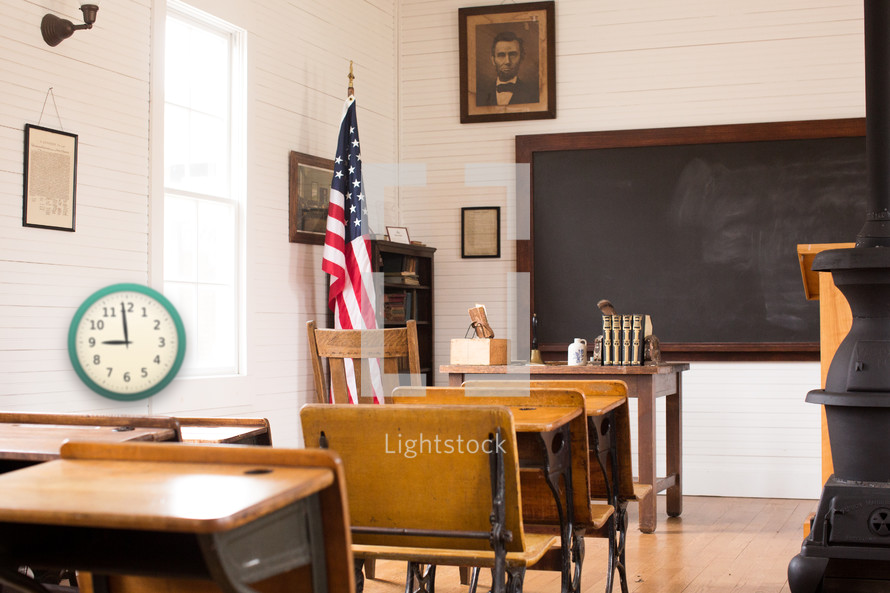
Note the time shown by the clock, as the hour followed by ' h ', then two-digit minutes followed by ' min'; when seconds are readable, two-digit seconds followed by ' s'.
8 h 59 min
